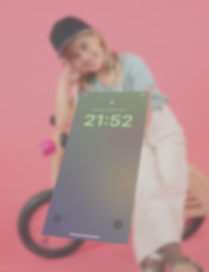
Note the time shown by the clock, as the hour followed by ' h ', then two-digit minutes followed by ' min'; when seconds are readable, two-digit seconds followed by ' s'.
21 h 52 min
